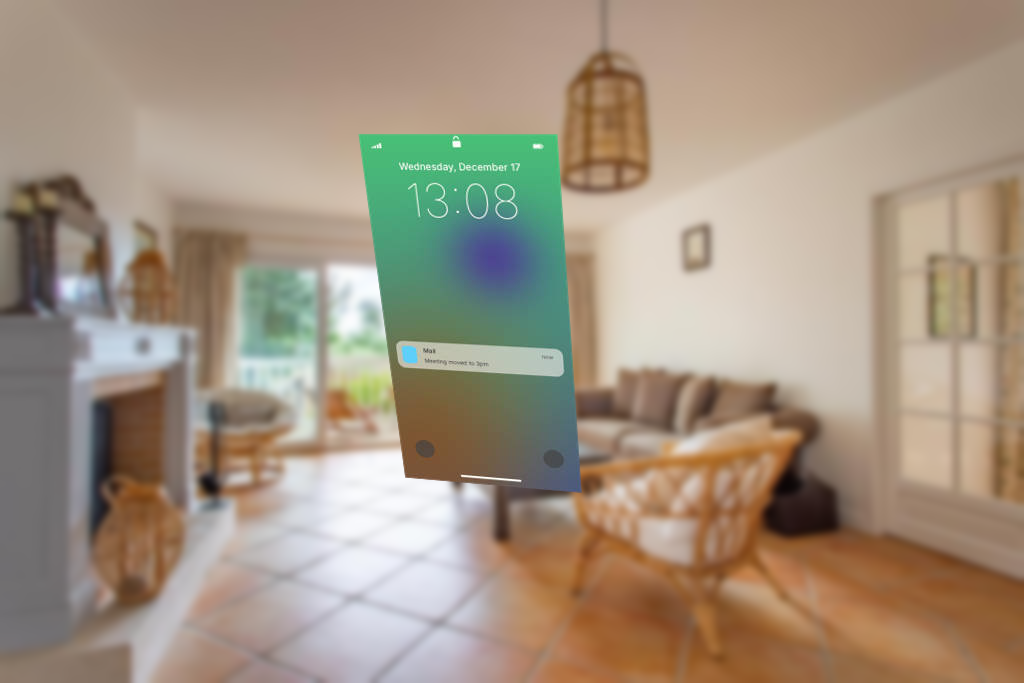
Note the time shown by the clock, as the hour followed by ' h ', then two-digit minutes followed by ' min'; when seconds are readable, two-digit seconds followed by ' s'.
13 h 08 min
